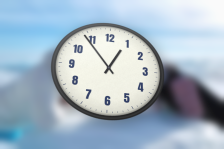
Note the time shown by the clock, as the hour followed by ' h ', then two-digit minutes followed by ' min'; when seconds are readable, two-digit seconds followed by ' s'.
12 h 54 min
